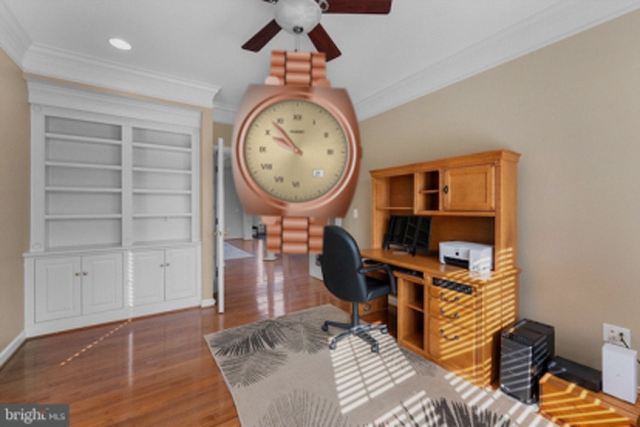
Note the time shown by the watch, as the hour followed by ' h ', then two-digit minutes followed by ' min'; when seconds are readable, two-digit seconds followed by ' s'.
9 h 53 min
